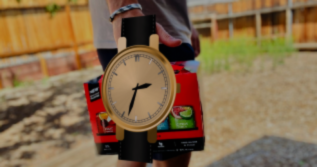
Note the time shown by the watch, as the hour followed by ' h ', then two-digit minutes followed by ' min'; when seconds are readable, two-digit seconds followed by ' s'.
2 h 33 min
